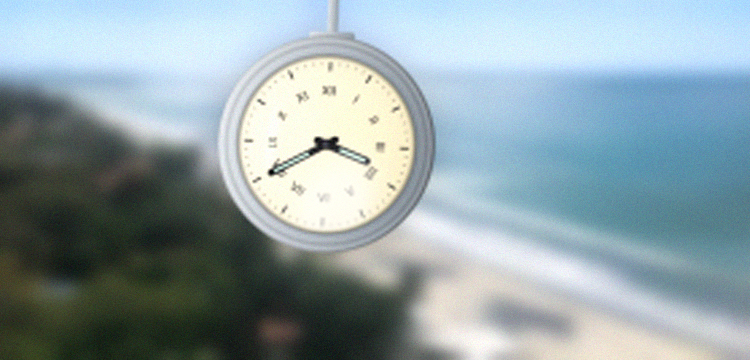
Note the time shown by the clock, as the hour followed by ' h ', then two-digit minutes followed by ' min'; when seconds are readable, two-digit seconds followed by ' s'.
3 h 40 min
